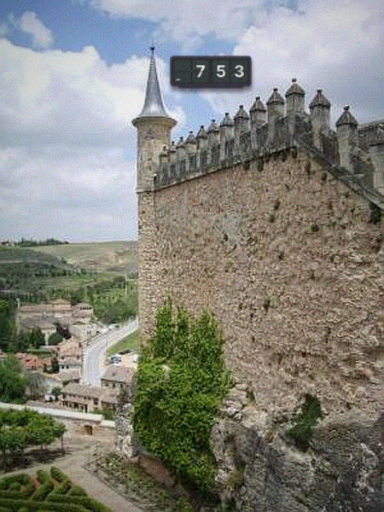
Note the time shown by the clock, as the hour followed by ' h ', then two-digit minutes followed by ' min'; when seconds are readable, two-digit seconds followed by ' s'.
7 h 53 min
